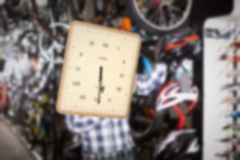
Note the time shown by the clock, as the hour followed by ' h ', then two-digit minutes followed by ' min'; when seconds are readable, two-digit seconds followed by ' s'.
5 h 29 min
